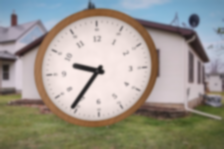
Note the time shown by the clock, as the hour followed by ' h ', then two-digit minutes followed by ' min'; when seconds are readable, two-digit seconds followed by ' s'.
9 h 36 min
